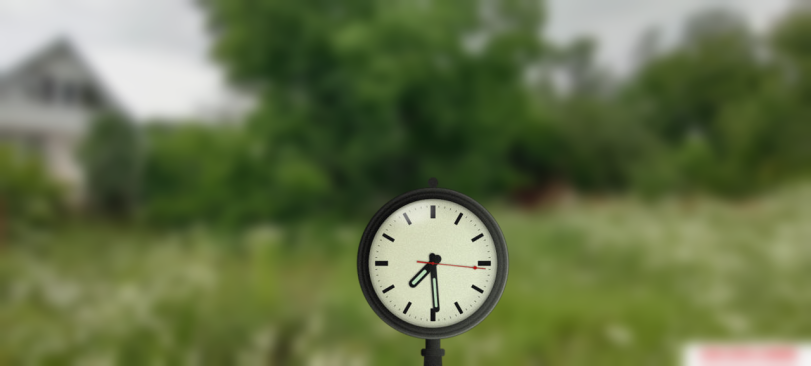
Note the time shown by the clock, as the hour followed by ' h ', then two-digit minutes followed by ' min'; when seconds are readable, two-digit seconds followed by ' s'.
7 h 29 min 16 s
